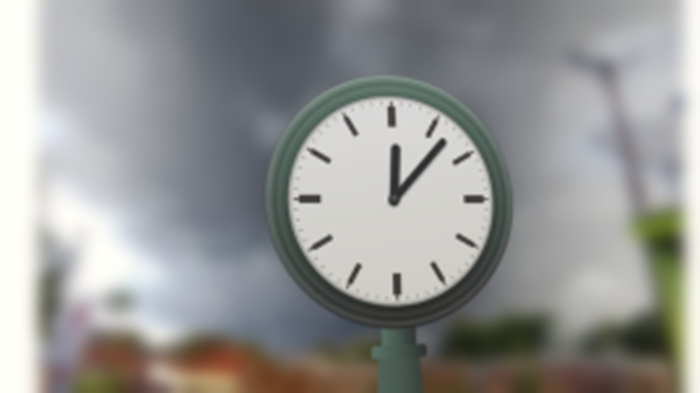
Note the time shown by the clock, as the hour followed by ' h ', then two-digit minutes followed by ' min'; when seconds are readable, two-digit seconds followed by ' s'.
12 h 07 min
